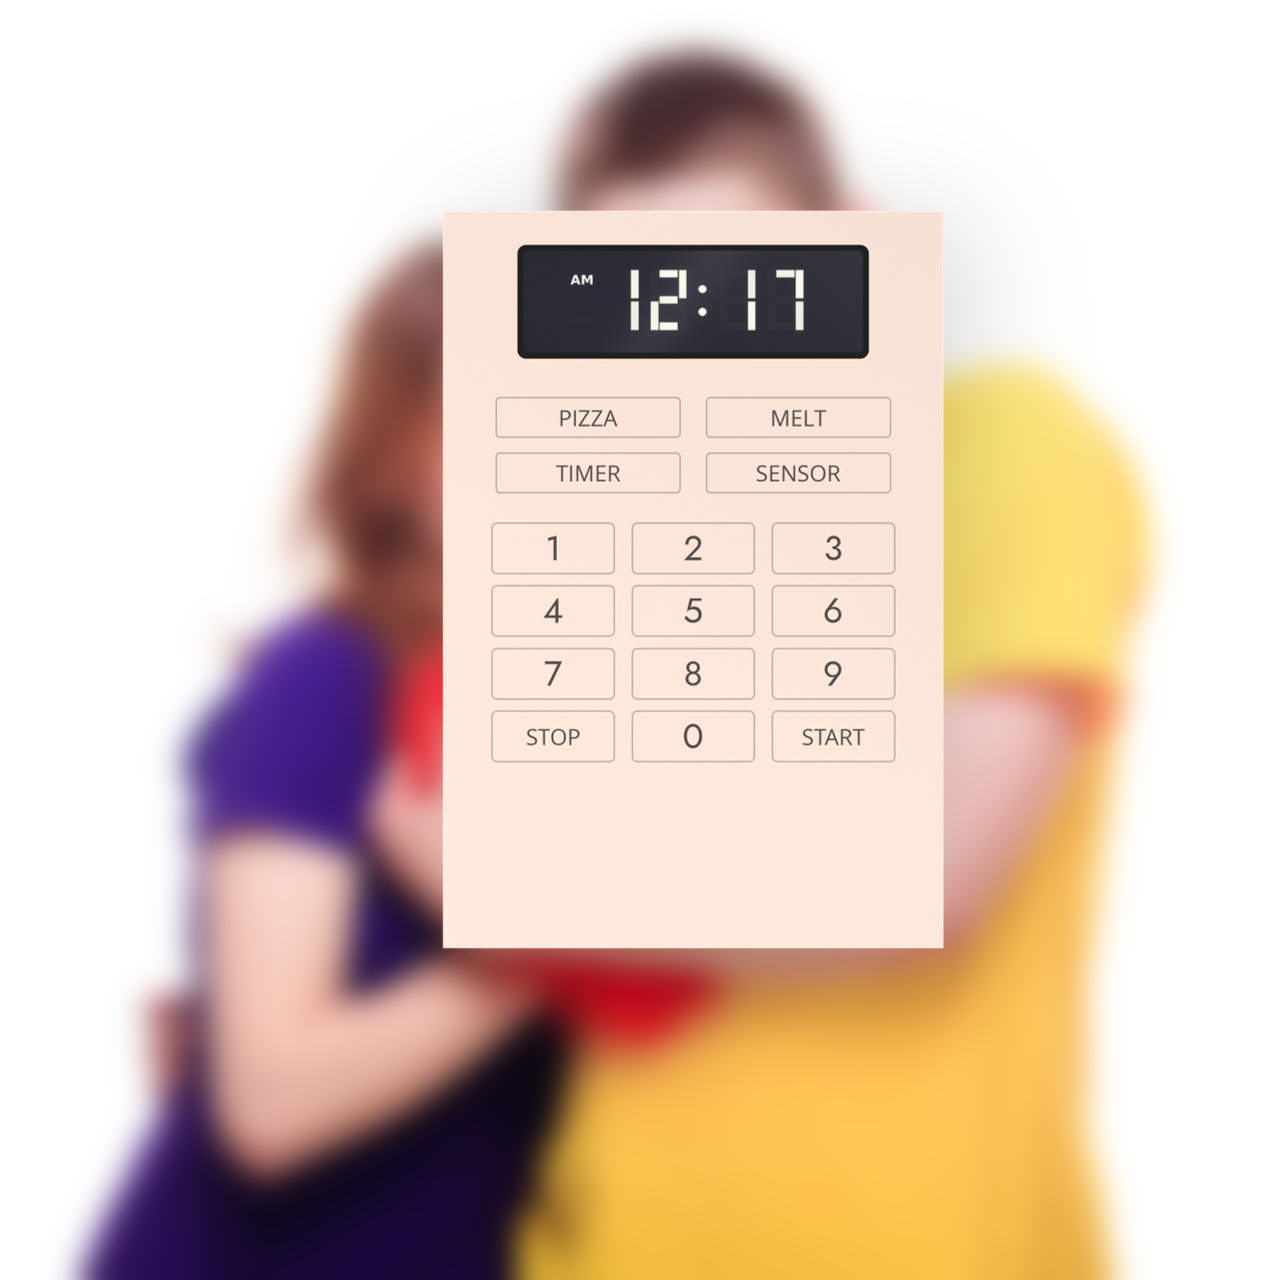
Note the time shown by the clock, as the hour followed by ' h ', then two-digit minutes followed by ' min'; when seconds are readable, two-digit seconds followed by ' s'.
12 h 17 min
